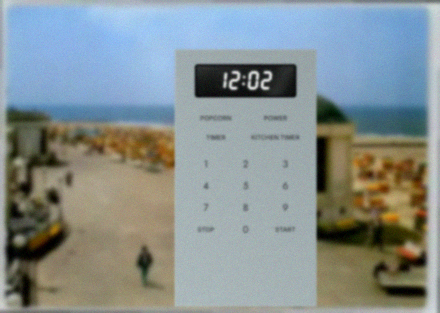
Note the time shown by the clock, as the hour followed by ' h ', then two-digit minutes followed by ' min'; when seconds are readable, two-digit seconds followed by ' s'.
12 h 02 min
